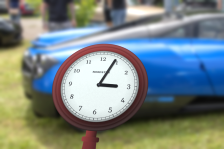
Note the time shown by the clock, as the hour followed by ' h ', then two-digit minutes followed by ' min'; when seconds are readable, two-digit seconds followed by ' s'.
3 h 04 min
